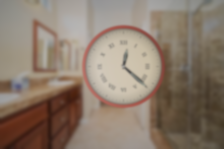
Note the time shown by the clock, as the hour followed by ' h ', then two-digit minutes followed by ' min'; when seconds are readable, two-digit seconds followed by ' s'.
12 h 22 min
